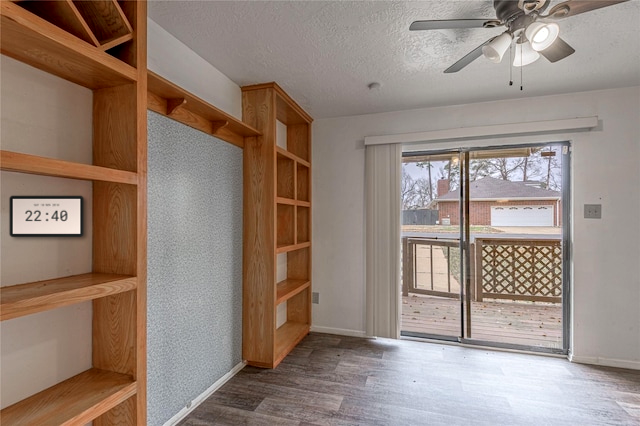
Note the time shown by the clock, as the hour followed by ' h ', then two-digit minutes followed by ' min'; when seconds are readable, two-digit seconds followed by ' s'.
22 h 40 min
